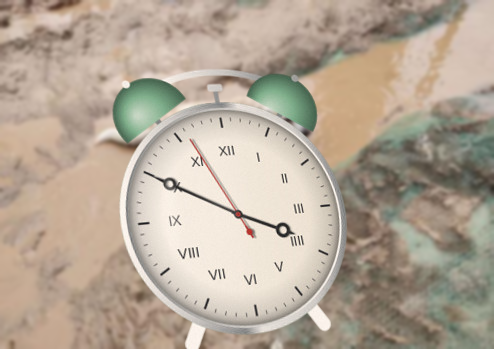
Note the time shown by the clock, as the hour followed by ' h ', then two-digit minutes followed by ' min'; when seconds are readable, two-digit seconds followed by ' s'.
3 h 49 min 56 s
